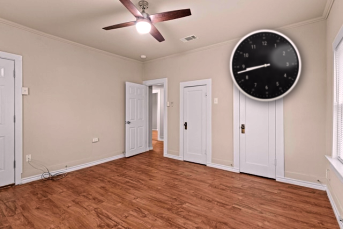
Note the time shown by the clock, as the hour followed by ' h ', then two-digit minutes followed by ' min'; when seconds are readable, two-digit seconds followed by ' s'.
8 h 43 min
